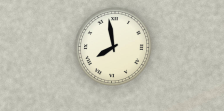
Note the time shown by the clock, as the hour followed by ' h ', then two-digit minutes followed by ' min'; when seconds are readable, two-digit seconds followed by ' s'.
7 h 58 min
